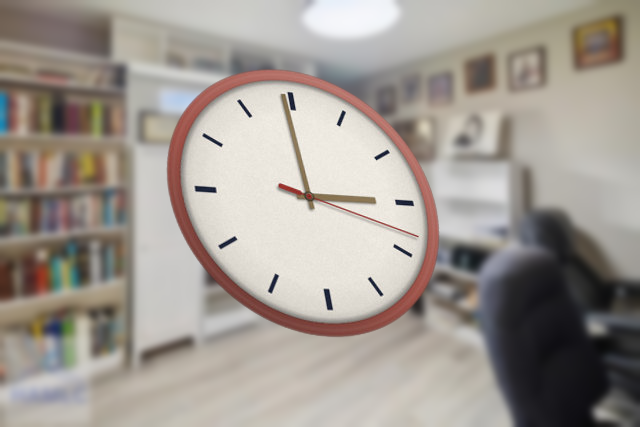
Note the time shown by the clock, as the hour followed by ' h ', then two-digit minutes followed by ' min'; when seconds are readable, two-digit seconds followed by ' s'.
2 h 59 min 18 s
